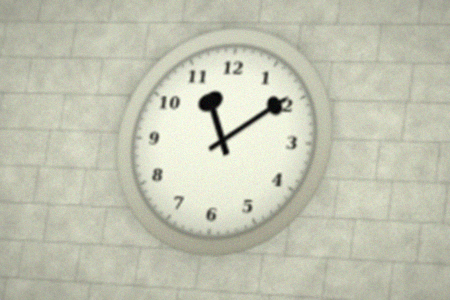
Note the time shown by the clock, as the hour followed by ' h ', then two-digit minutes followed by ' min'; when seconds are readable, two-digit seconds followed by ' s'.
11 h 09 min
